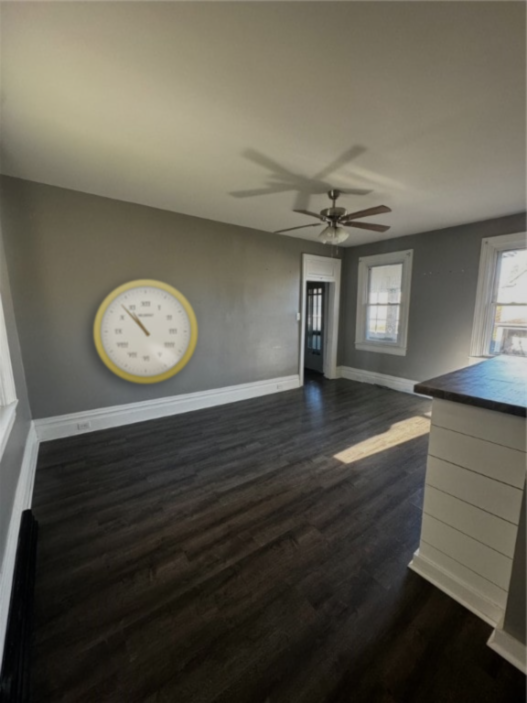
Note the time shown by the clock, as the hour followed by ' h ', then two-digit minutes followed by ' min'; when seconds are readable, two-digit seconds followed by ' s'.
10 h 53 min
